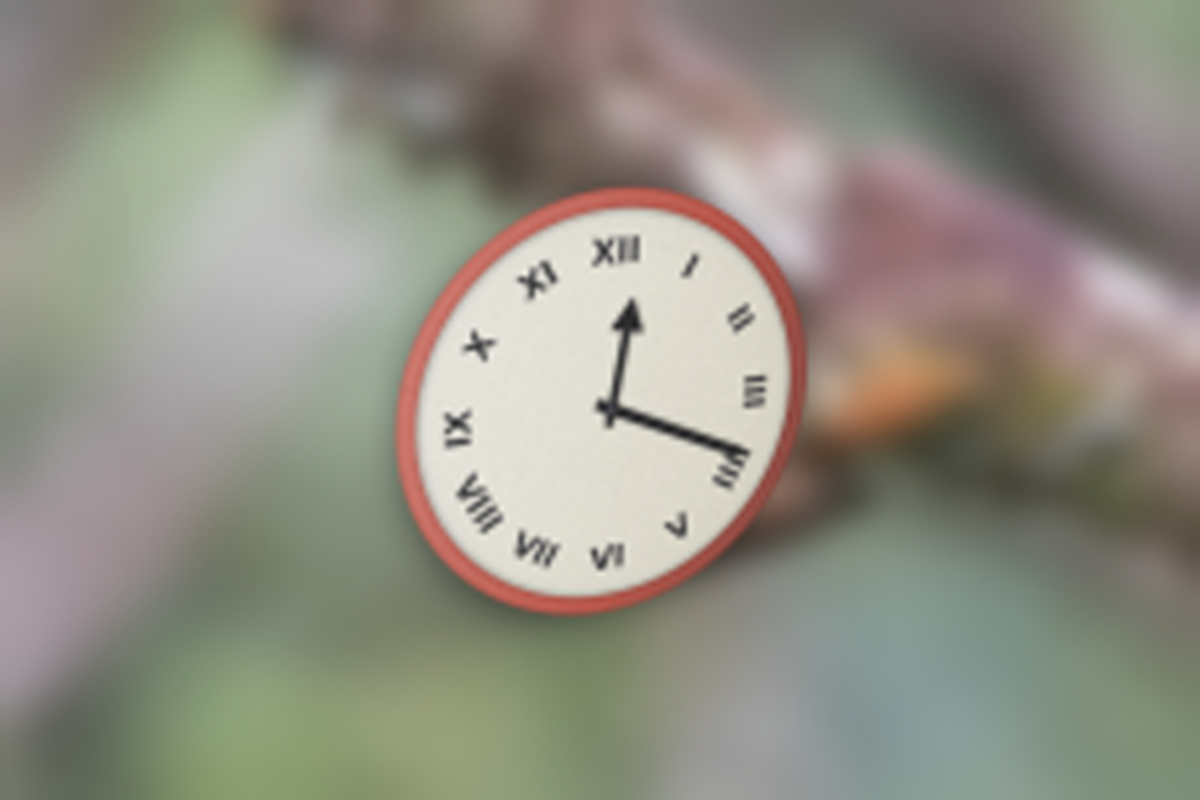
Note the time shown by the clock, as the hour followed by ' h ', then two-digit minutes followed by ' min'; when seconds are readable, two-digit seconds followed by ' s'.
12 h 19 min
